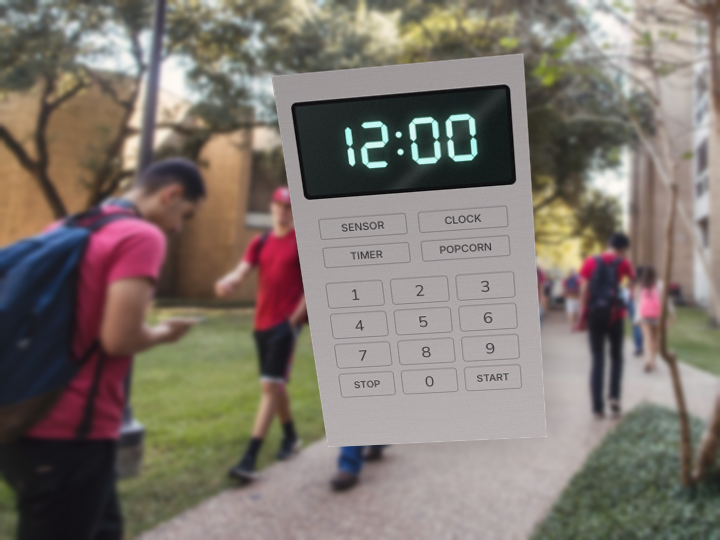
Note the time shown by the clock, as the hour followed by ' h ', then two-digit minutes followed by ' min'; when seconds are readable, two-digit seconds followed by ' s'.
12 h 00 min
